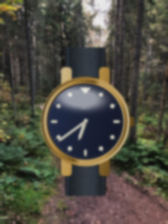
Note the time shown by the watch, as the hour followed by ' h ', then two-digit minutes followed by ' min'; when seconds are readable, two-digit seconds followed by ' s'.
6 h 39 min
